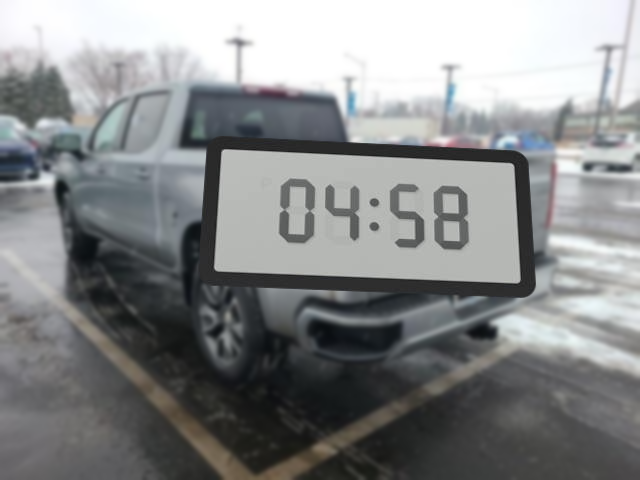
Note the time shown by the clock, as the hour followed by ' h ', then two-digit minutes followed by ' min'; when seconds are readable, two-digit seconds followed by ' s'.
4 h 58 min
